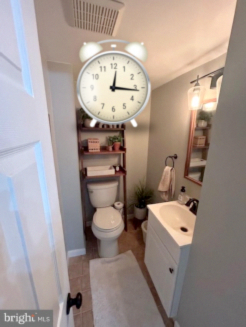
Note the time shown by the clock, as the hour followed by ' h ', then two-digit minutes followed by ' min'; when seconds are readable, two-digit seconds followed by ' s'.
12 h 16 min
